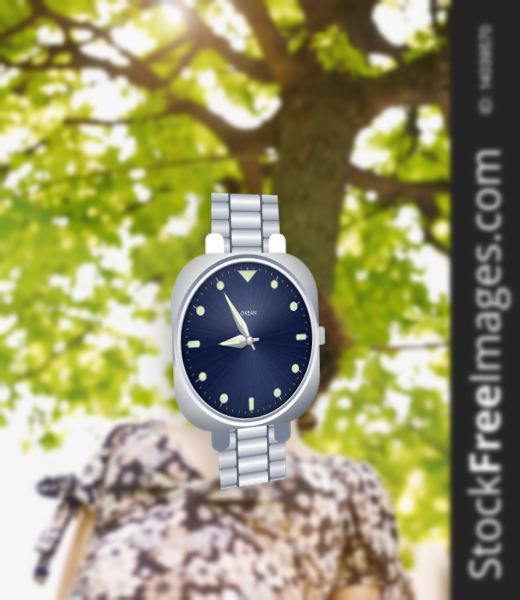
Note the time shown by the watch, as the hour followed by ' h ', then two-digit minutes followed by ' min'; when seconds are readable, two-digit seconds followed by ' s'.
8 h 55 min
